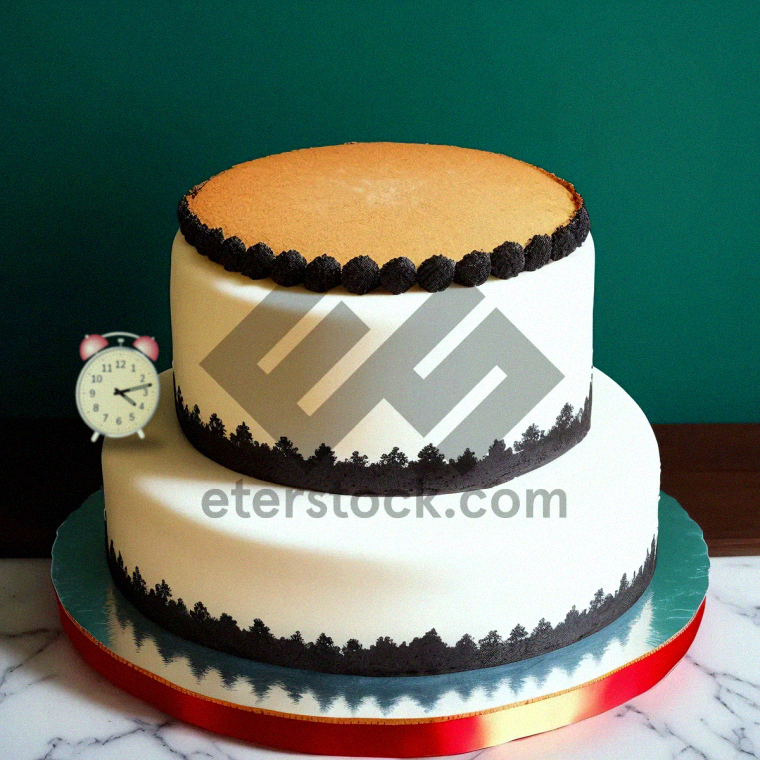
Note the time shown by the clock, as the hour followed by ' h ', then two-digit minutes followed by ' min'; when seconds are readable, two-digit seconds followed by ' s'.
4 h 13 min
